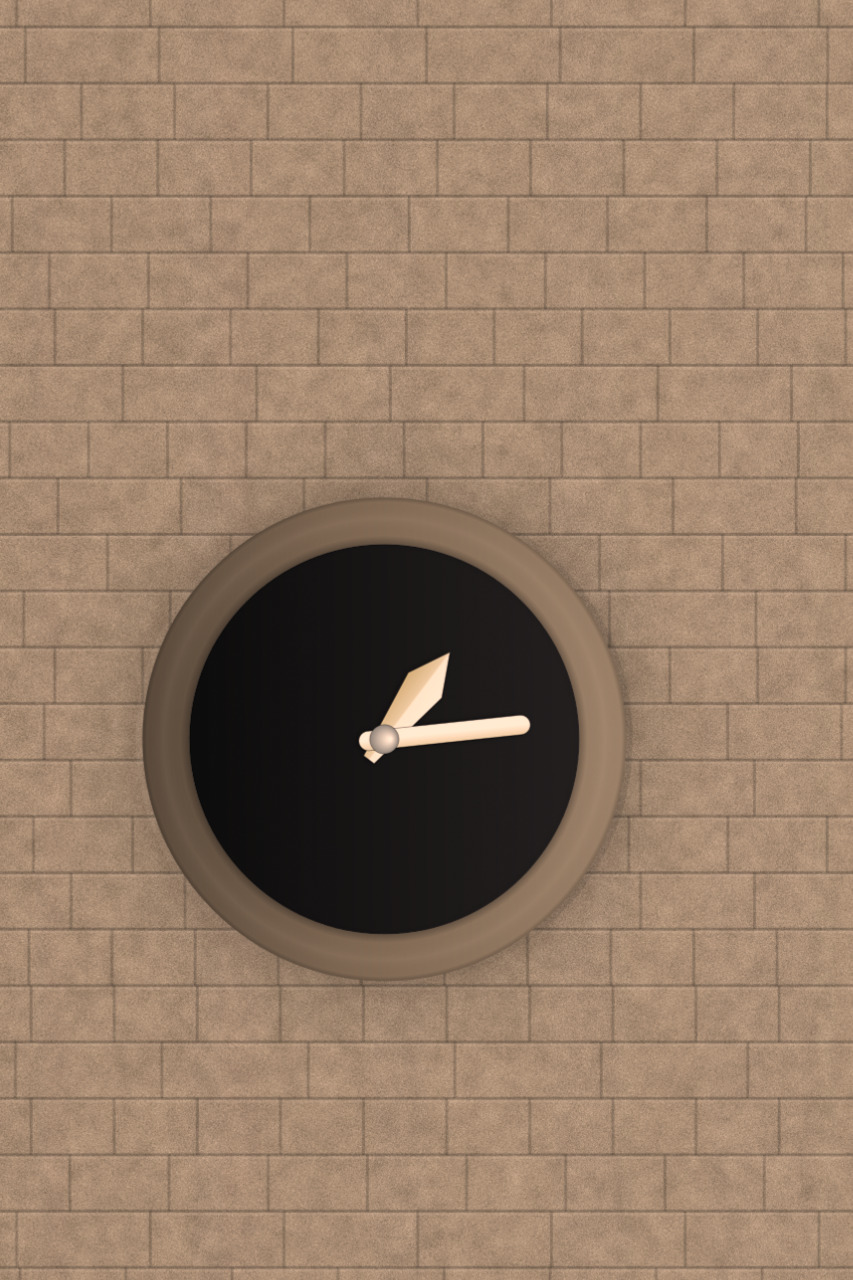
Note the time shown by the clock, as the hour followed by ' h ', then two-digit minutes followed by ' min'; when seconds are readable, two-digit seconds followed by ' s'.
1 h 14 min
